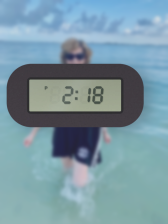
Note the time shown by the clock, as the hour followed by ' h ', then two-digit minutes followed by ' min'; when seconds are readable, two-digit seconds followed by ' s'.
2 h 18 min
